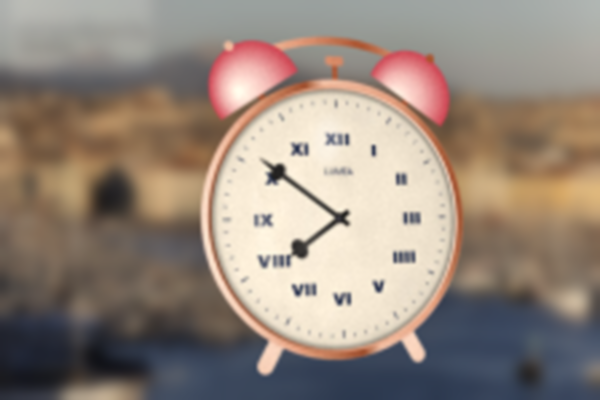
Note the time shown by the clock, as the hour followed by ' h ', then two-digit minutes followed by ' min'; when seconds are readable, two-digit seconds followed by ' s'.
7 h 51 min
